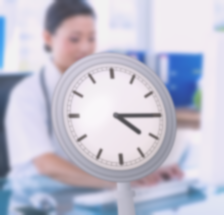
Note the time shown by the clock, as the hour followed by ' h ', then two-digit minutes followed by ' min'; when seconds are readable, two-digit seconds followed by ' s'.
4 h 15 min
